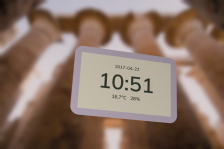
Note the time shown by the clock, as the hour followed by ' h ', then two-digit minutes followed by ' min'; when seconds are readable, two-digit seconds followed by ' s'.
10 h 51 min
